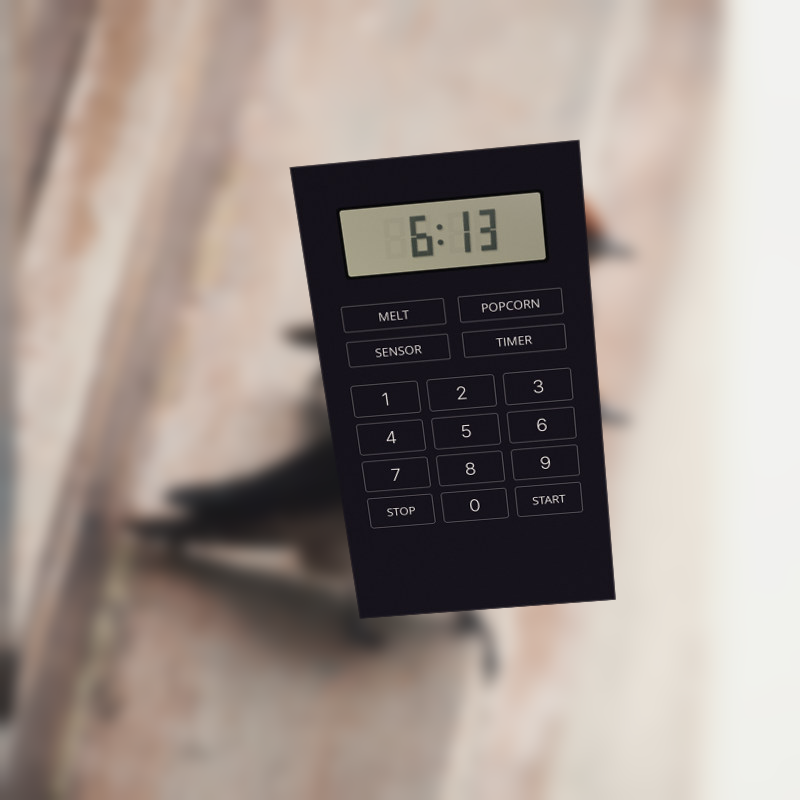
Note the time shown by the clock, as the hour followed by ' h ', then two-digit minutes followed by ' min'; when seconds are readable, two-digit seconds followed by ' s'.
6 h 13 min
